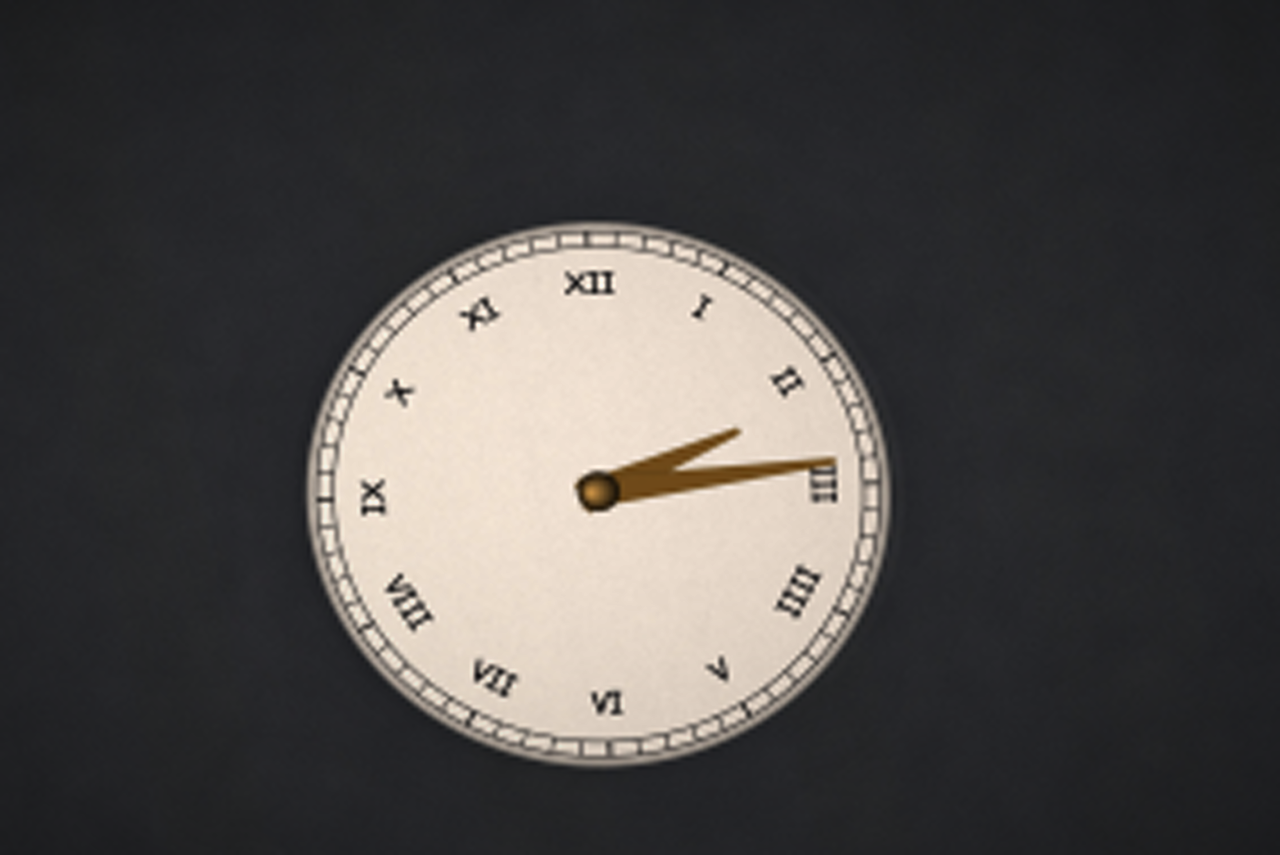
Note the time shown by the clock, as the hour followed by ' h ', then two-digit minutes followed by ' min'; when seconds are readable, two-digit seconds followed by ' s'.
2 h 14 min
